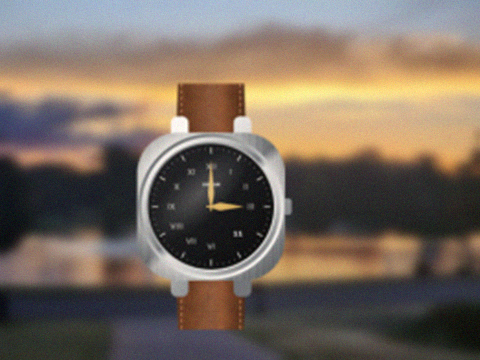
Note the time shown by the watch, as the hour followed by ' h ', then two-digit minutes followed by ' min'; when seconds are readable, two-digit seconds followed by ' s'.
3 h 00 min
